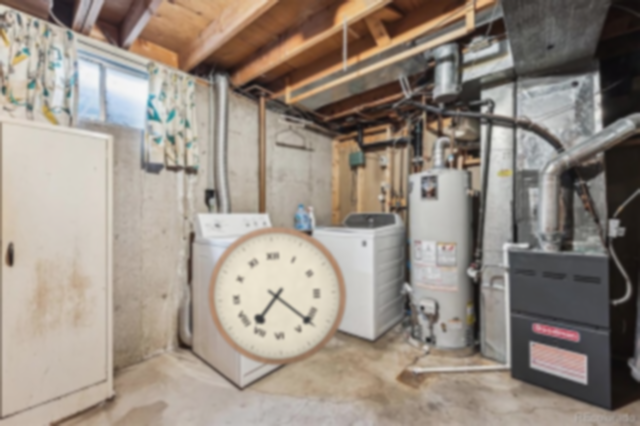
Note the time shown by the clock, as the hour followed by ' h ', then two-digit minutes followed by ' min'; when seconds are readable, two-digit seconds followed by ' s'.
7 h 22 min
